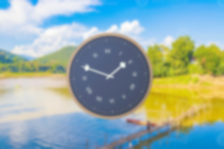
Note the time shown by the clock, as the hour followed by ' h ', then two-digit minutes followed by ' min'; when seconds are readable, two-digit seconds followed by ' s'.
1 h 49 min
